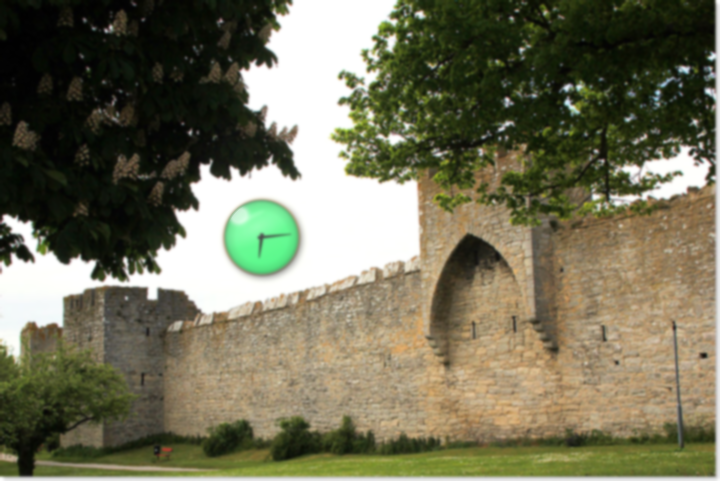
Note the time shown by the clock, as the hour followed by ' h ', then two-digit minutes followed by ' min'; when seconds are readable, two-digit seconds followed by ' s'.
6 h 14 min
